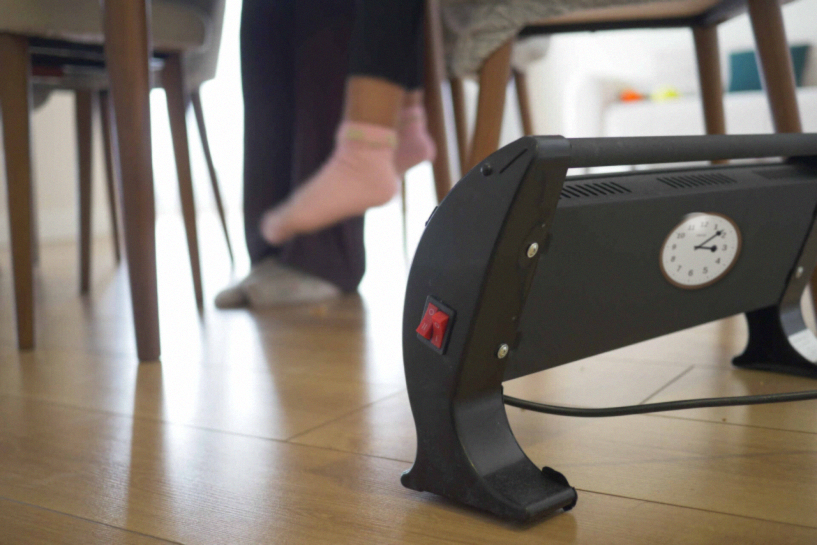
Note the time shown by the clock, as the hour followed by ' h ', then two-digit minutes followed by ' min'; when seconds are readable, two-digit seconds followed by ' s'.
3 h 08 min
